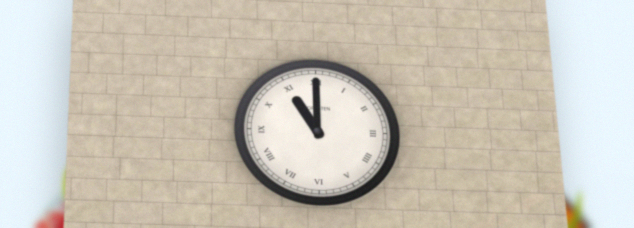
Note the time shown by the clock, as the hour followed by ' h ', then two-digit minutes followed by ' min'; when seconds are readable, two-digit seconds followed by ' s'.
11 h 00 min
